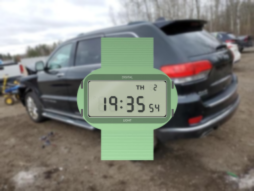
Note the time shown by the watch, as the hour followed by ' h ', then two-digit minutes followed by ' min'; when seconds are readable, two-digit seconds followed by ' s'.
19 h 35 min
